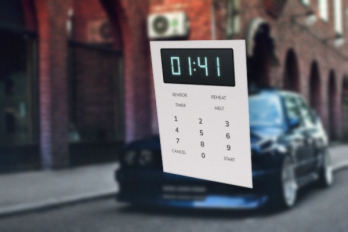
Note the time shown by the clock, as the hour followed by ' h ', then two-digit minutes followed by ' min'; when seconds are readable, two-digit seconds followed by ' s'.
1 h 41 min
